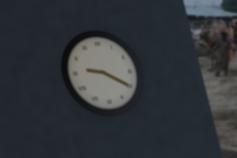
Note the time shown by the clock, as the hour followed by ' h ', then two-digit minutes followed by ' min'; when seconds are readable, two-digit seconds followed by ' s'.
9 h 20 min
